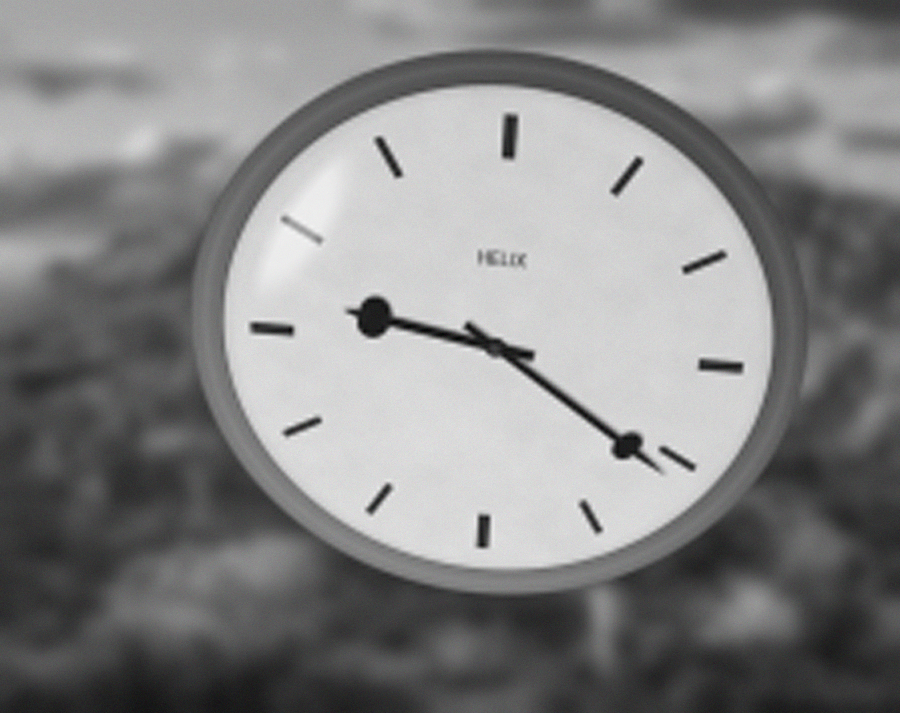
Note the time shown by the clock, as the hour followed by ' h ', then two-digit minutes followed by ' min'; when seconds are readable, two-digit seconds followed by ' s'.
9 h 21 min
